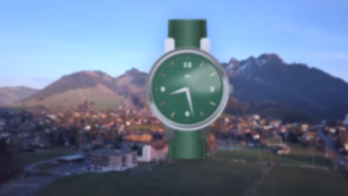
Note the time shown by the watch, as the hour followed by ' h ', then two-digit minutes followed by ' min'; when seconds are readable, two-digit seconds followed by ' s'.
8 h 28 min
